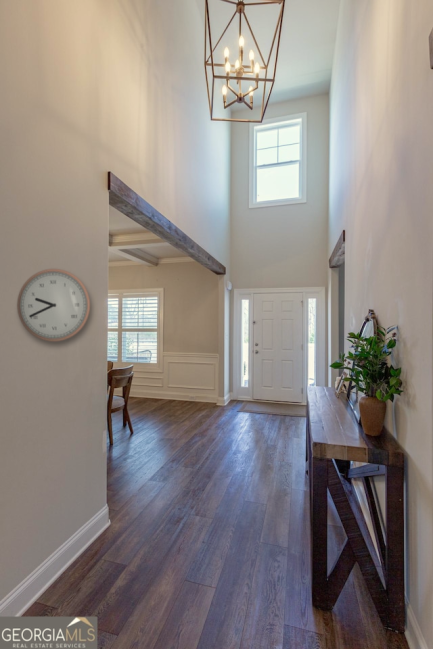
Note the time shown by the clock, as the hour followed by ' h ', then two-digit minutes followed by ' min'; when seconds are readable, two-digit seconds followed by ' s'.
9 h 41 min
